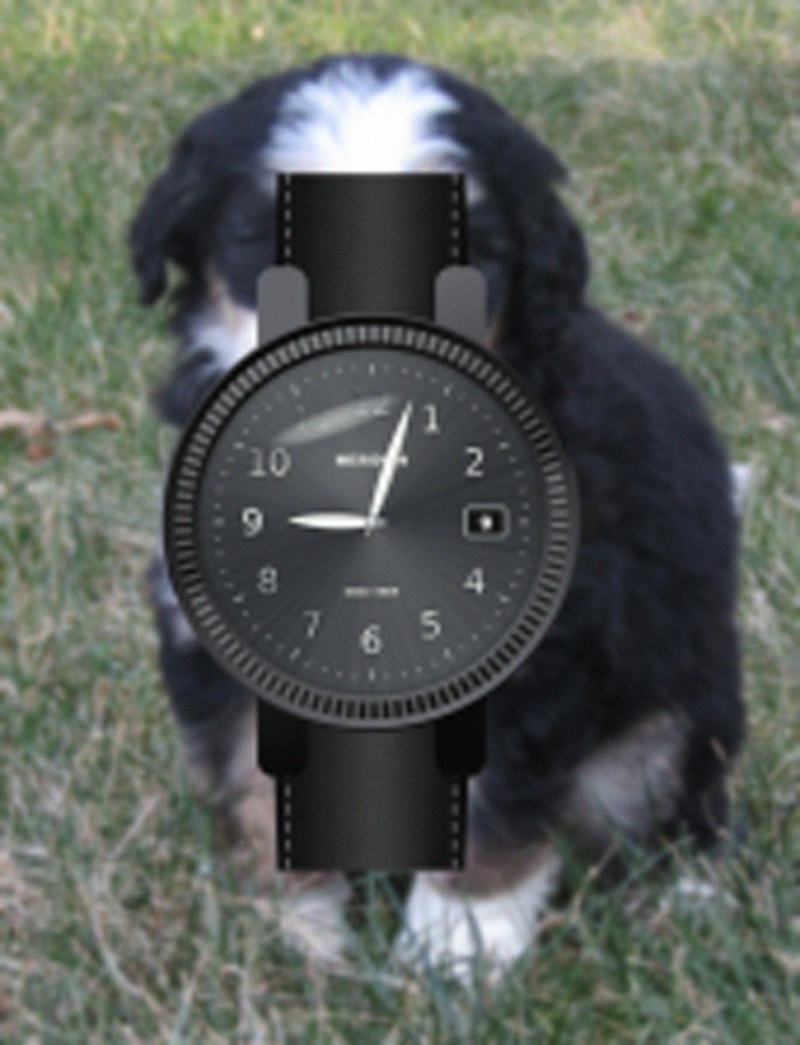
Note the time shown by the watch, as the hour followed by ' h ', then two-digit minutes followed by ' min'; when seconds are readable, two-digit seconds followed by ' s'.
9 h 03 min
